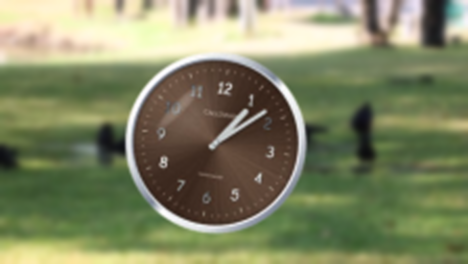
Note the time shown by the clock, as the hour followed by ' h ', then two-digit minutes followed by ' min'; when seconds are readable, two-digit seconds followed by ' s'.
1 h 08 min
